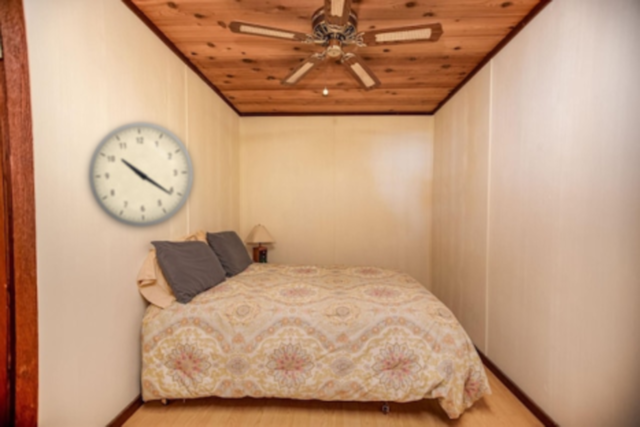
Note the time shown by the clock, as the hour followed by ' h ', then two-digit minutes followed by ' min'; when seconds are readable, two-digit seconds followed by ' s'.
10 h 21 min
